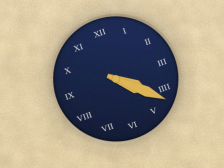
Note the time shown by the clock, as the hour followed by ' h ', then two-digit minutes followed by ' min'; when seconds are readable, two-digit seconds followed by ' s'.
4 h 22 min
